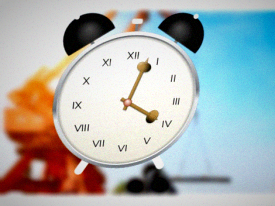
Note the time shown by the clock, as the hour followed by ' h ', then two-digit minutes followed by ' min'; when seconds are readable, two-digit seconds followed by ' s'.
4 h 03 min
